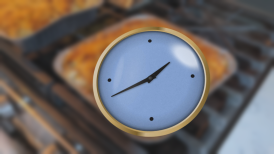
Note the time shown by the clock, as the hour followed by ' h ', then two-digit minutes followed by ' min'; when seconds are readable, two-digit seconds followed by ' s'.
1 h 41 min
